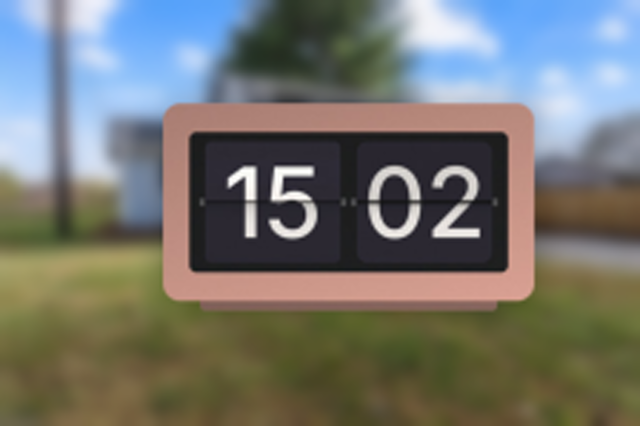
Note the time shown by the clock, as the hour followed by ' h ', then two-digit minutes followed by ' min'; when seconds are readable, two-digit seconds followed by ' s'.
15 h 02 min
